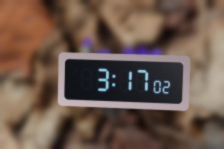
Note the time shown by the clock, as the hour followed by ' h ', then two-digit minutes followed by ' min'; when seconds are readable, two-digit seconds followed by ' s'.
3 h 17 min 02 s
